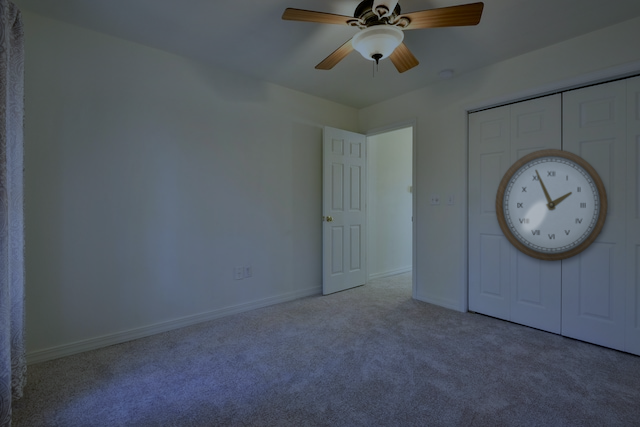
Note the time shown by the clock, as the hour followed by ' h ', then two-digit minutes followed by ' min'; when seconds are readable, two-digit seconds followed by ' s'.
1 h 56 min
